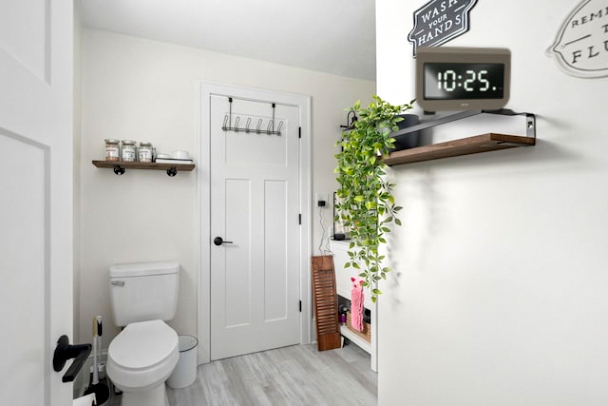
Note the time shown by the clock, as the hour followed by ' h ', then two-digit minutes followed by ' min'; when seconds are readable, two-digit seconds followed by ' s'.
10 h 25 min
